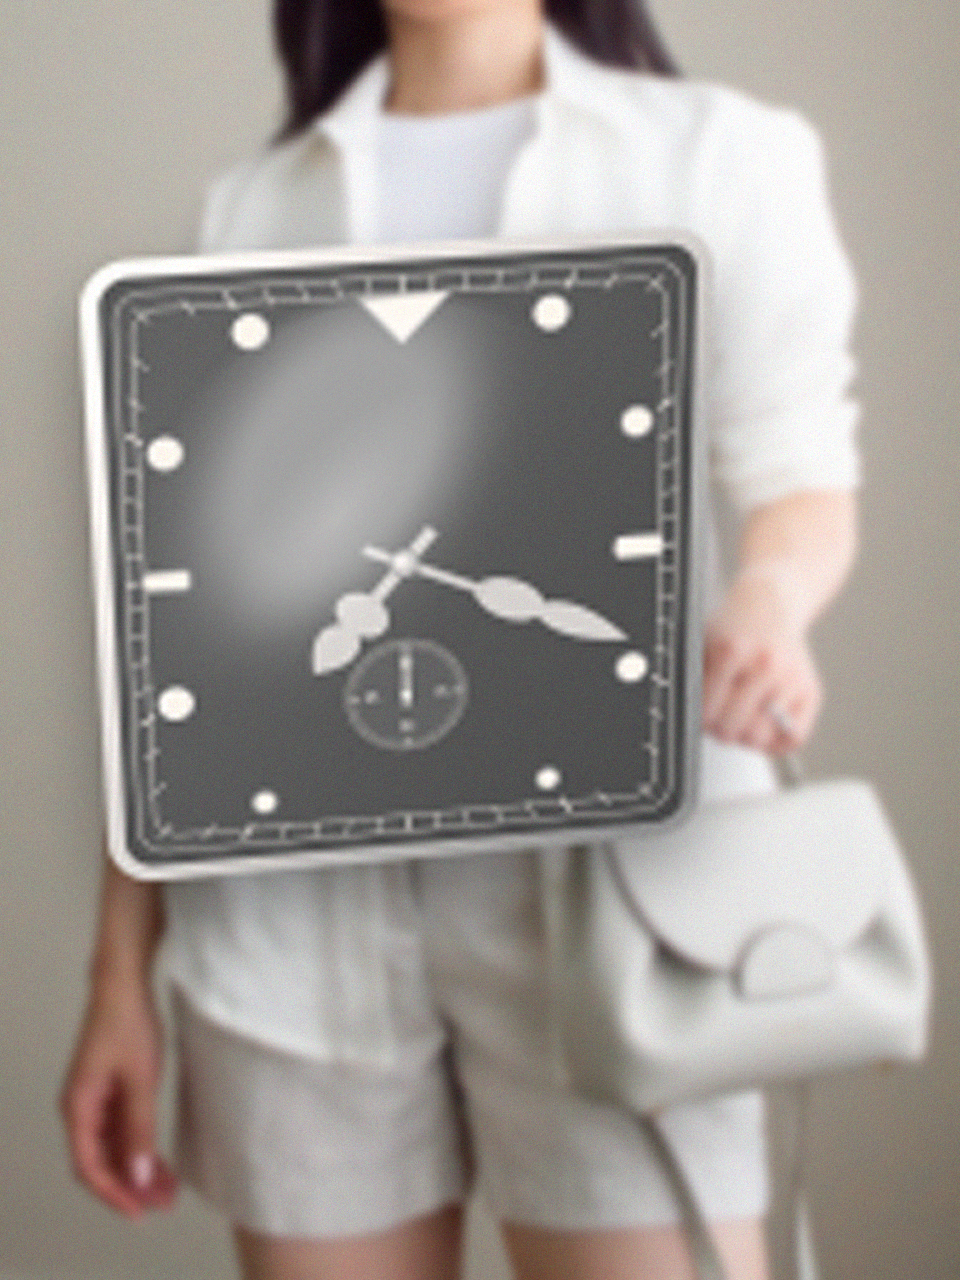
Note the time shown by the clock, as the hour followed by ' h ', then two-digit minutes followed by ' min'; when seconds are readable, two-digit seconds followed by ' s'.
7 h 19 min
